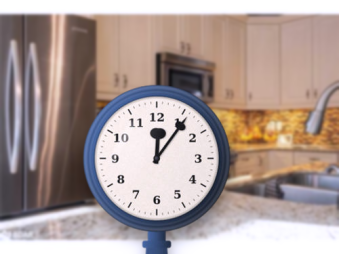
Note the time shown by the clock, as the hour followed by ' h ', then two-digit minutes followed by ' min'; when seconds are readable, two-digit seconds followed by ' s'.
12 h 06 min
